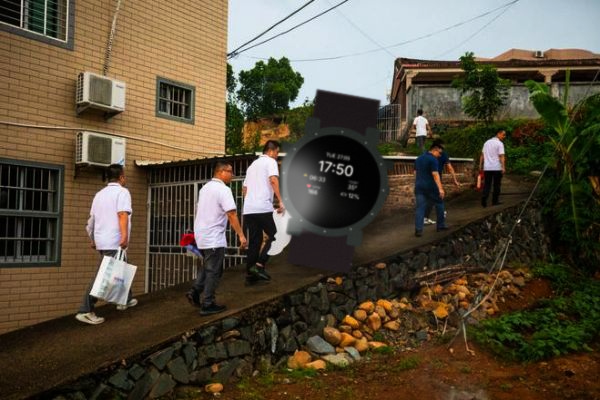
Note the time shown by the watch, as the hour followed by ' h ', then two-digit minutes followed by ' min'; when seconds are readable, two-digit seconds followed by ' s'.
17 h 50 min
